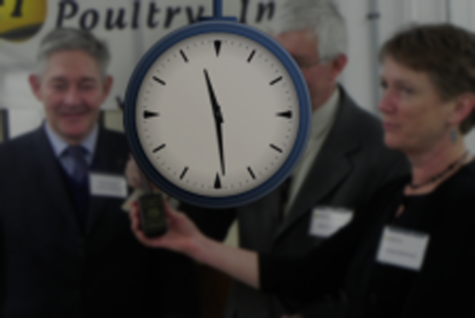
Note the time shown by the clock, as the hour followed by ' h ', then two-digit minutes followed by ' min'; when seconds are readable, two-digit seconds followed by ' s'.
11 h 29 min
